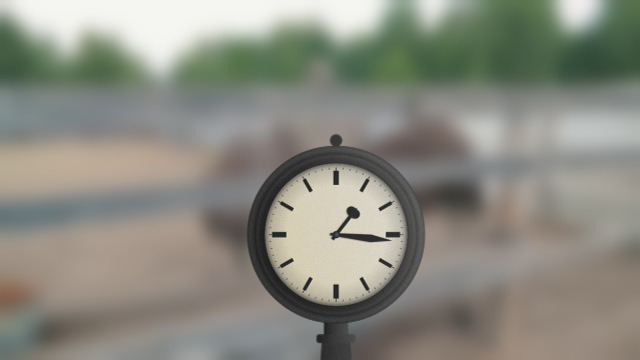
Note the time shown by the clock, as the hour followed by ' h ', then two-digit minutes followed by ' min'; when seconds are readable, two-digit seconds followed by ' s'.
1 h 16 min
